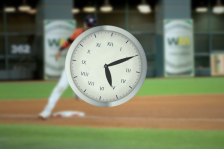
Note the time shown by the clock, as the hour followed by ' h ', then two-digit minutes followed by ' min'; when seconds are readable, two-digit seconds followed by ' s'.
5 h 10 min
